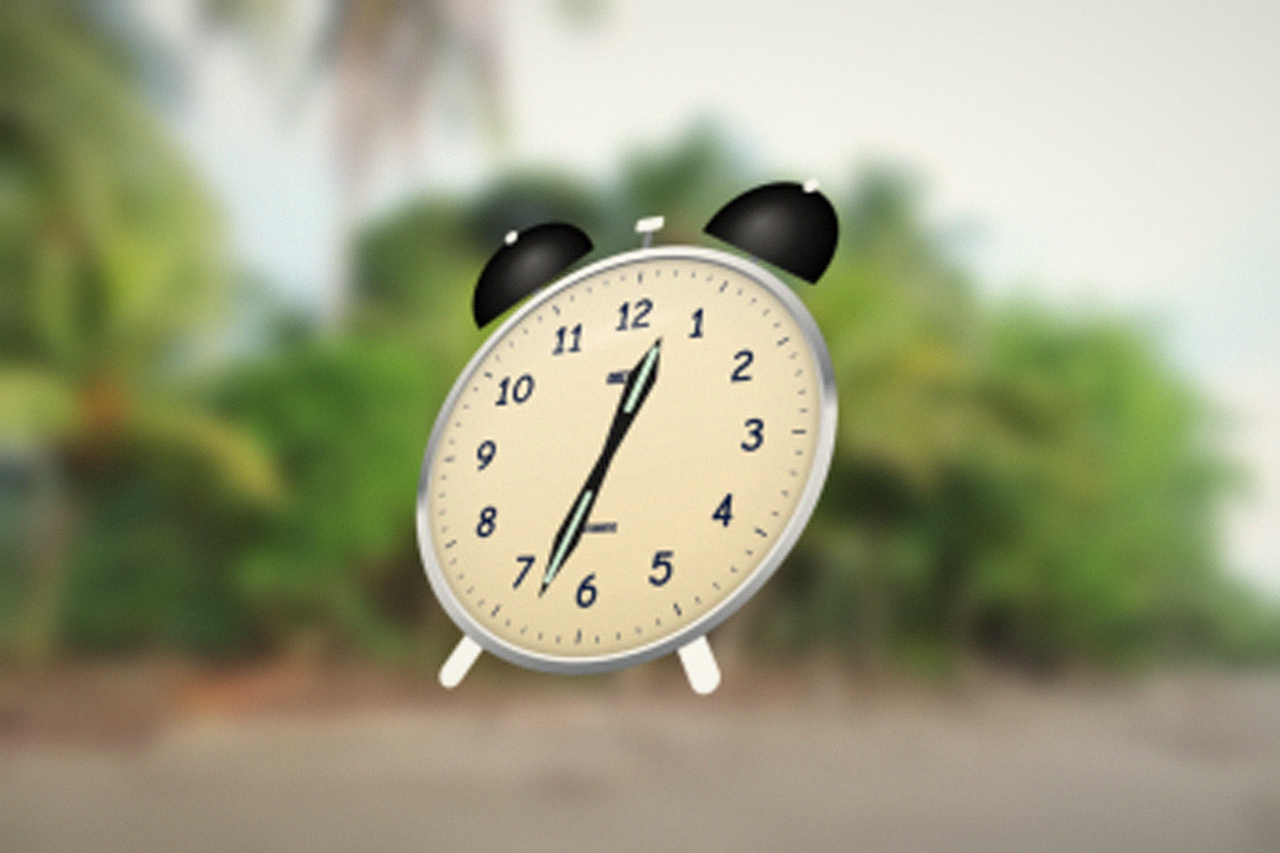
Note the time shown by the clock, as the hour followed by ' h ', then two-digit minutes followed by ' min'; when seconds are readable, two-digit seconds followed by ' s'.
12 h 33 min
